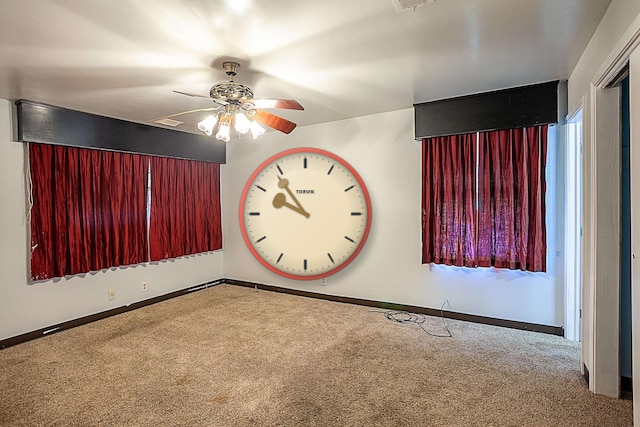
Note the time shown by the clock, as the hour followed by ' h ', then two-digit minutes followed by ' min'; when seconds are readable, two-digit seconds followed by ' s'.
9 h 54 min
